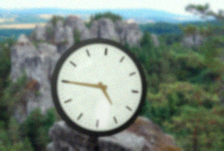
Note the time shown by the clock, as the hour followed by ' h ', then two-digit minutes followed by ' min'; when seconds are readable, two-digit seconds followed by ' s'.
4 h 45 min
